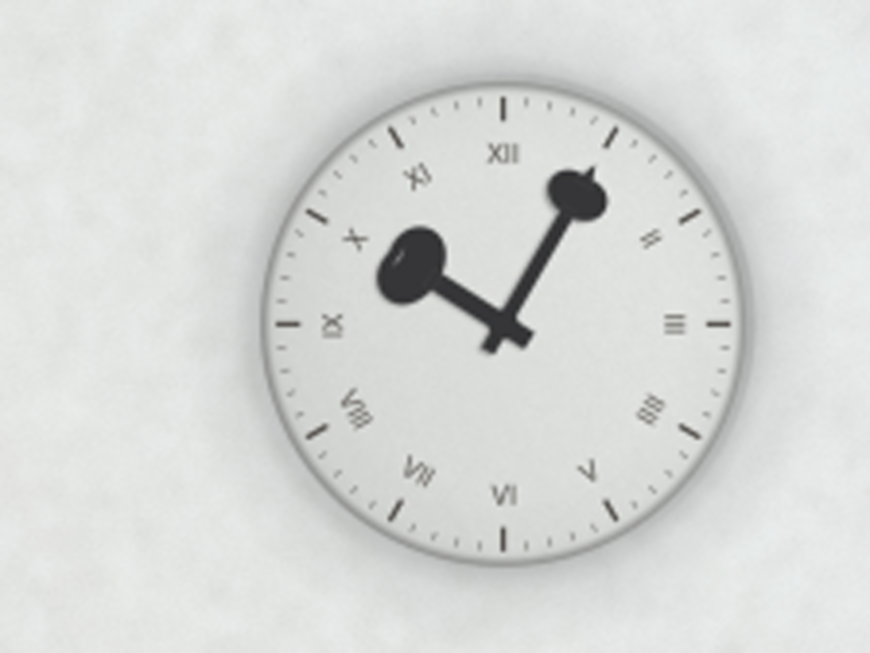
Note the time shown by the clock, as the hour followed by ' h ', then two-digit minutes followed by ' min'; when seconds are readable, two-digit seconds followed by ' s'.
10 h 05 min
